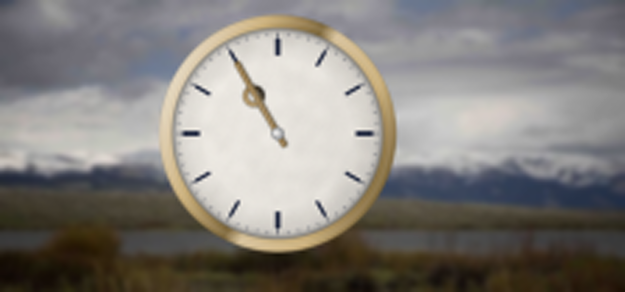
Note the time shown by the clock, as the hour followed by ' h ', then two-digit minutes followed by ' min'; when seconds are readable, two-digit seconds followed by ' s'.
10 h 55 min
